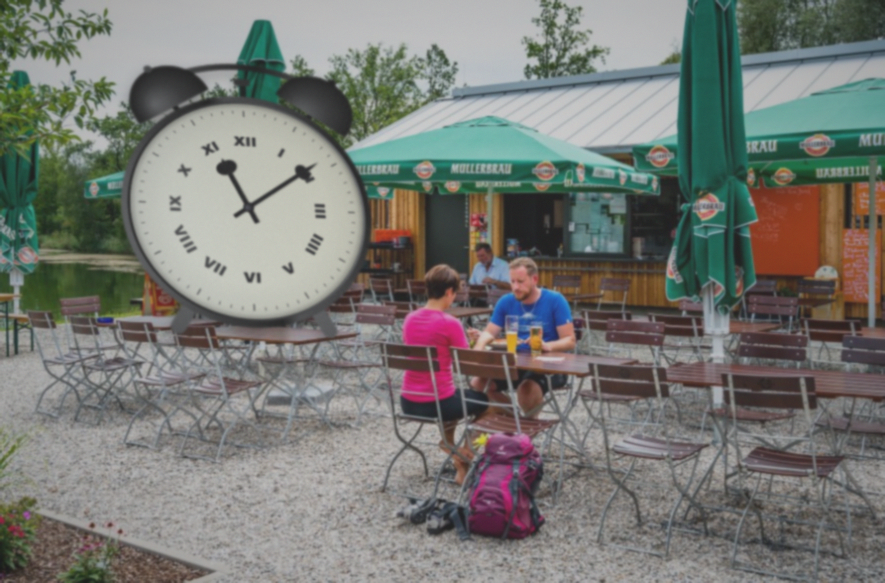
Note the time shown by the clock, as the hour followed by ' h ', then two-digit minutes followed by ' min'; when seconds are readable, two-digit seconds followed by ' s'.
11 h 09 min
